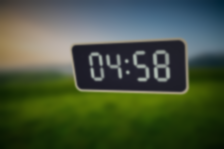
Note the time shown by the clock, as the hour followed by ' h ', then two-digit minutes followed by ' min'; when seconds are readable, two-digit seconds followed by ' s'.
4 h 58 min
